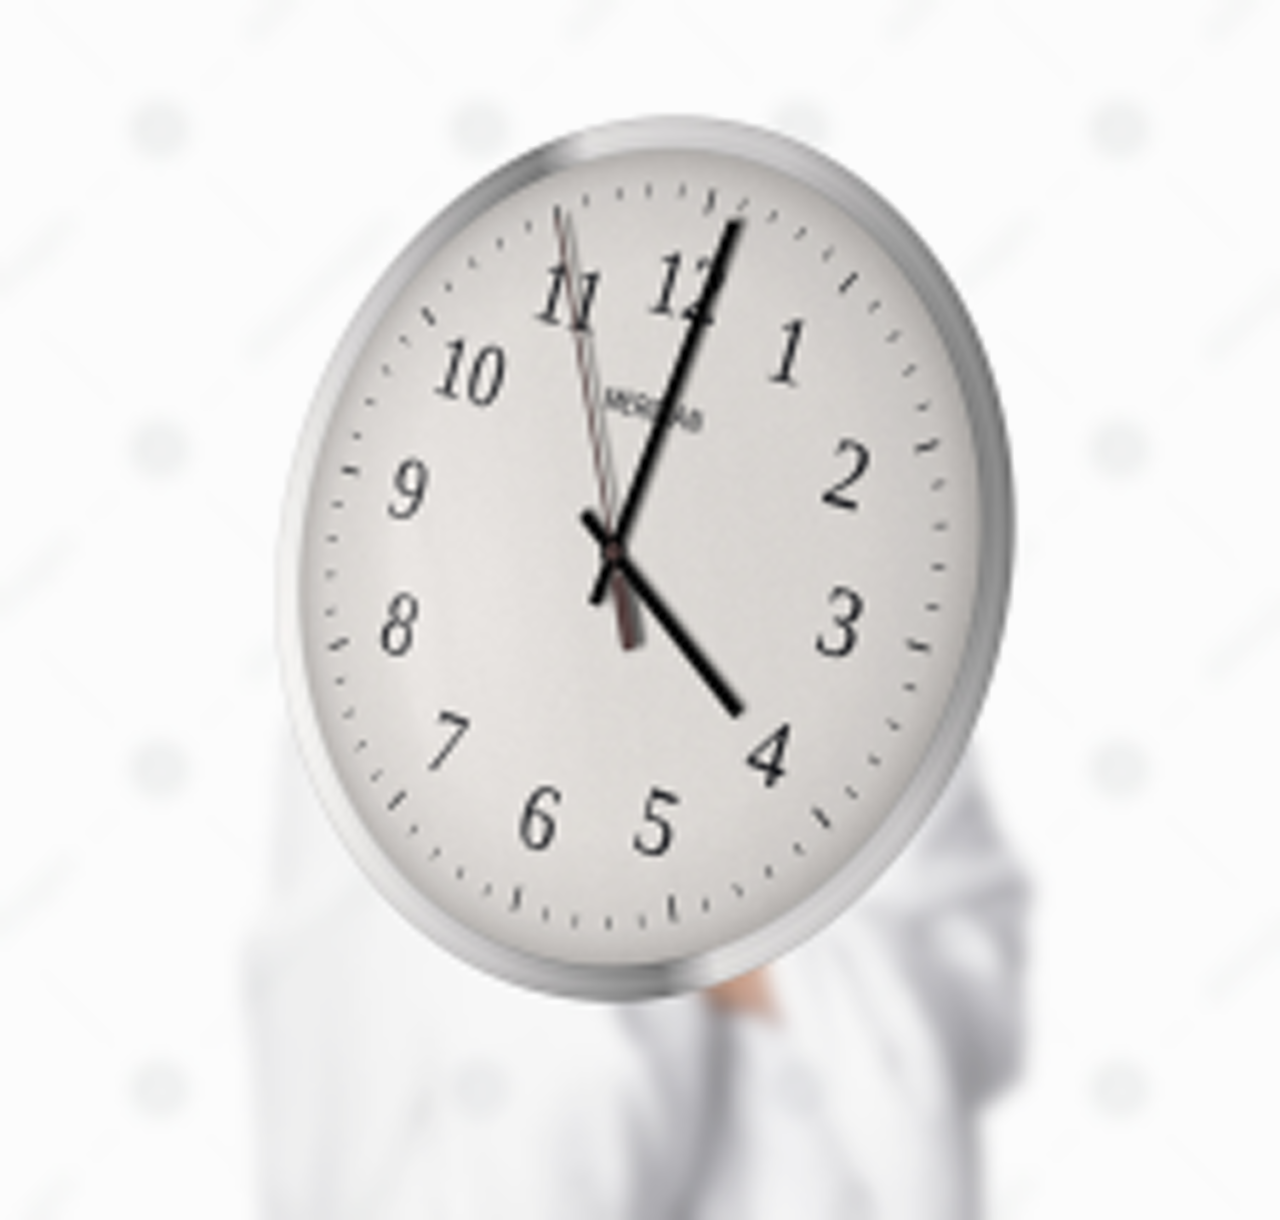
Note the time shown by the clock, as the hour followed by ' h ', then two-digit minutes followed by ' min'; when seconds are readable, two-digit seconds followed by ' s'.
4 h 00 min 55 s
